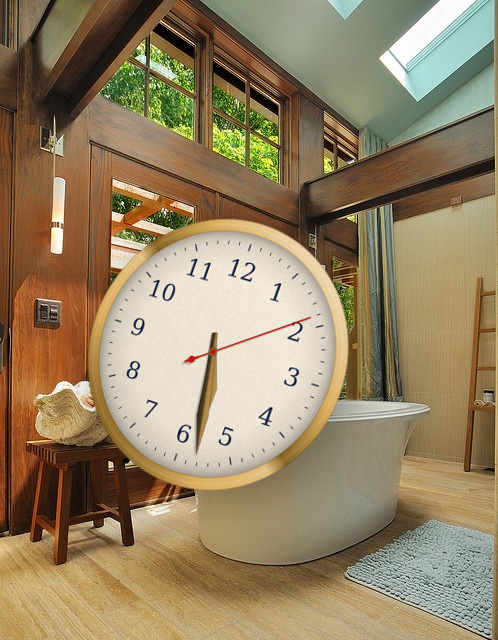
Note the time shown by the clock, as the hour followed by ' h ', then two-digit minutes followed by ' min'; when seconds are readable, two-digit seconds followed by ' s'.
5 h 28 min 09 s
